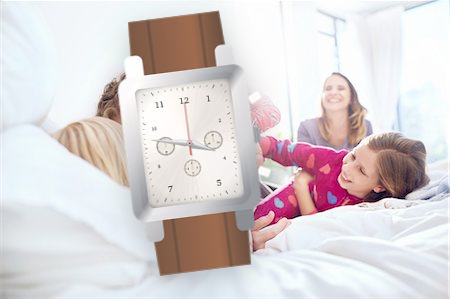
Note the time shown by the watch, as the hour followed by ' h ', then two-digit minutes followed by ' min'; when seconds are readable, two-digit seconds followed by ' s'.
3 h 47 min
